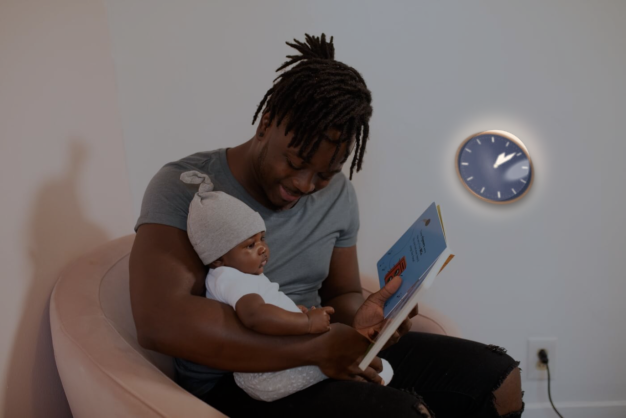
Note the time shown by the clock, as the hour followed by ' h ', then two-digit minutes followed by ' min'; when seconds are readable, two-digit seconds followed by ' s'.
1 h 09 min
